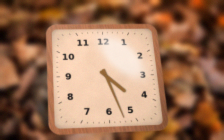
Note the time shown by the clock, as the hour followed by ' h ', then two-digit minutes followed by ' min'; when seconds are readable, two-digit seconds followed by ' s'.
4 h 27 min
